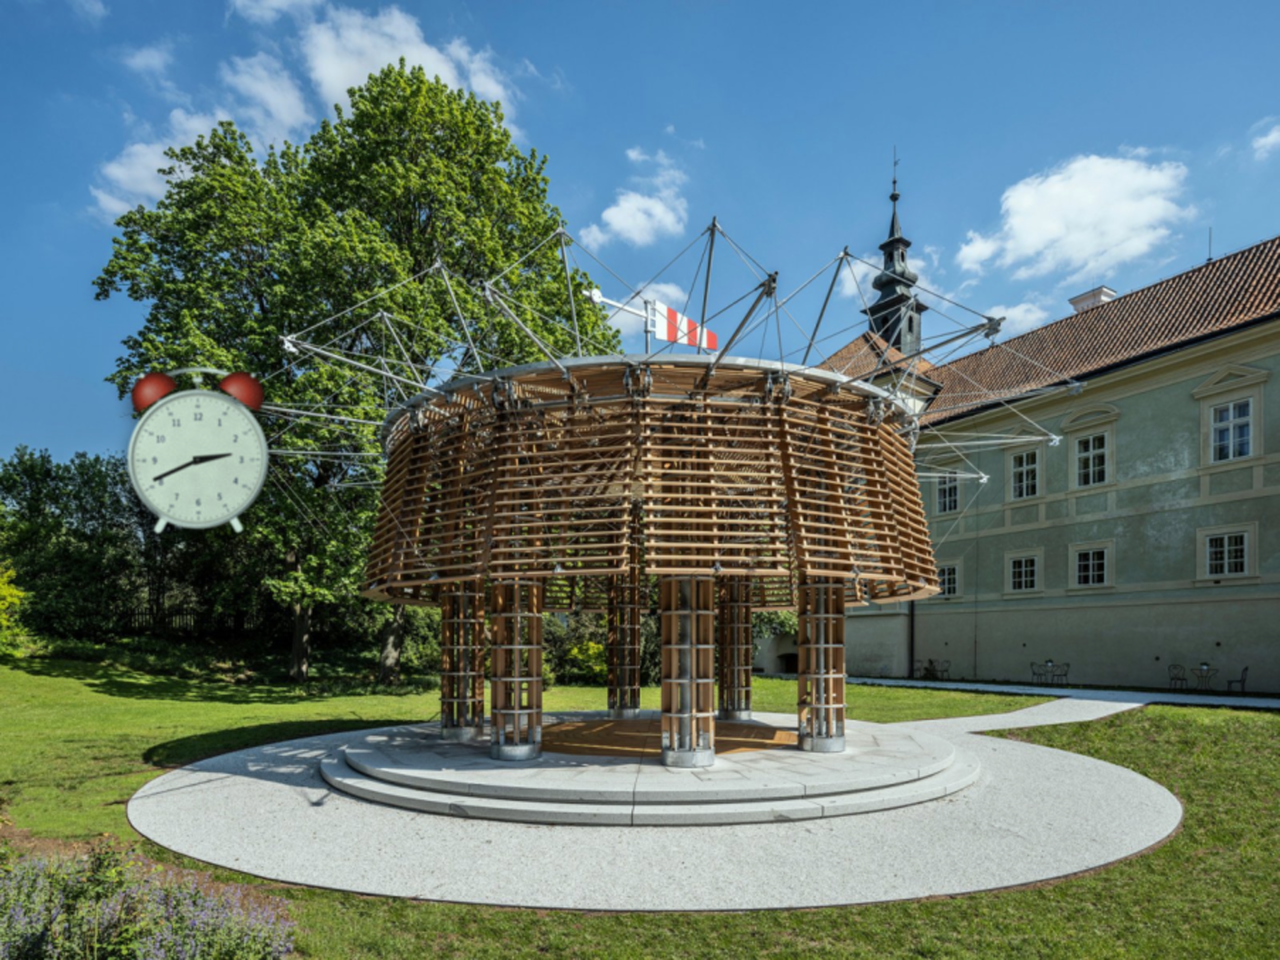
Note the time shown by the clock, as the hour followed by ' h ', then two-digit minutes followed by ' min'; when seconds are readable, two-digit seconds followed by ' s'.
2 h 41 min
